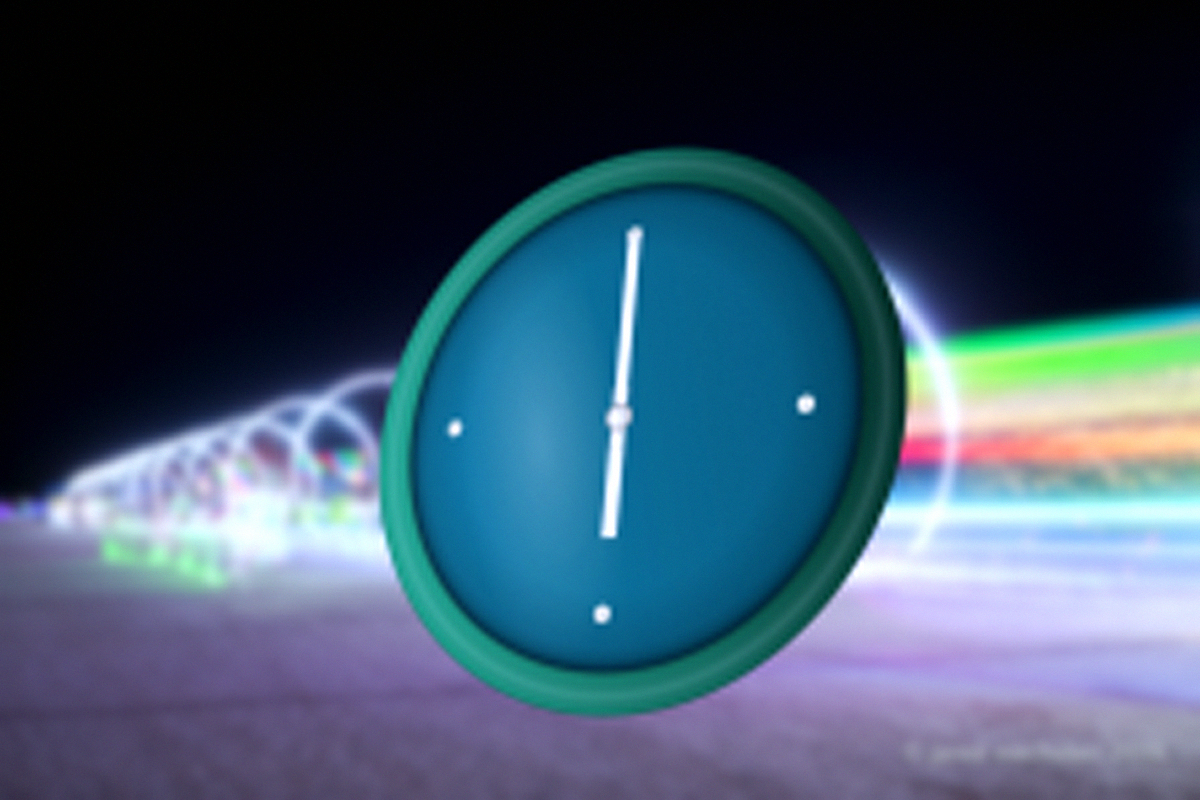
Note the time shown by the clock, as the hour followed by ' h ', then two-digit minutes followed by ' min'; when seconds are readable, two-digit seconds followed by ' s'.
6 h 00 min
